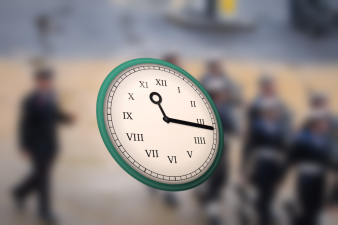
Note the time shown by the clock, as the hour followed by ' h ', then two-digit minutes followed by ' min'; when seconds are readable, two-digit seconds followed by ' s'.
11 h 16 min
